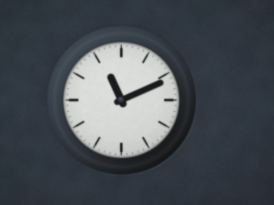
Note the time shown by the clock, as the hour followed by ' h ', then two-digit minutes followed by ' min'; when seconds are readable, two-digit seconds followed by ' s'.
11 h 11 min
